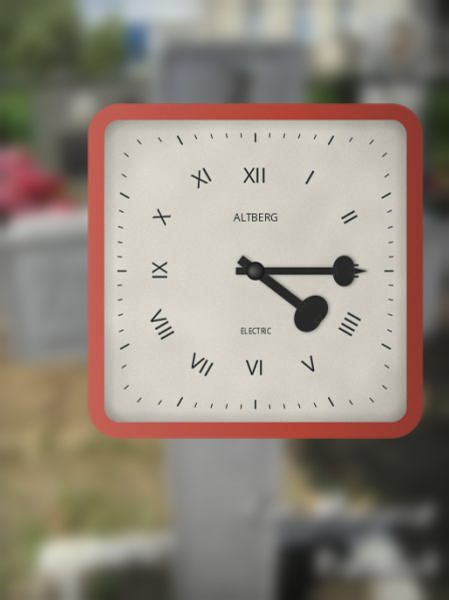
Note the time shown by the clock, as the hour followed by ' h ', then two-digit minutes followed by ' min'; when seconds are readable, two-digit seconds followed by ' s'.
4 h 15 min
